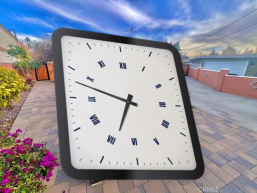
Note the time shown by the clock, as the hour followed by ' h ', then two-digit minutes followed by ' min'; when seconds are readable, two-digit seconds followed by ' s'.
6 h 48 min
